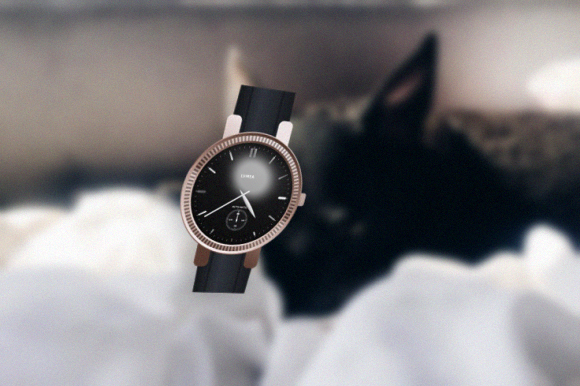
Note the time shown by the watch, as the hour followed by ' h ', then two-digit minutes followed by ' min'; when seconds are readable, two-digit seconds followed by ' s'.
4 h 39 min
